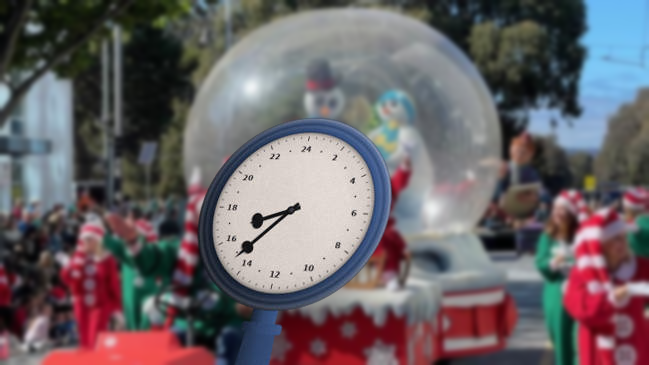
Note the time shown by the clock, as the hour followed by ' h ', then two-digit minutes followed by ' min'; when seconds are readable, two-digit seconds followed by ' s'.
16 h 37 min
